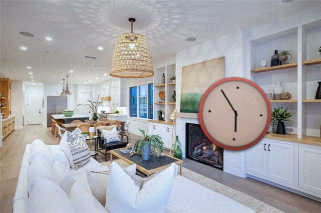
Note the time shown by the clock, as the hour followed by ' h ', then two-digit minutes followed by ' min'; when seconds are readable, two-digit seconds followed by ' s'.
5 h 54 min
